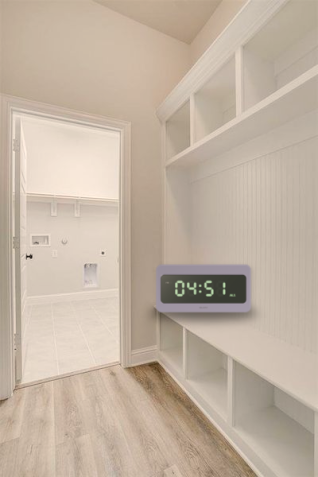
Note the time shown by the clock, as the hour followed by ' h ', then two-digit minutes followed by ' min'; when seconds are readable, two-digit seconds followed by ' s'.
4 h 51 min
